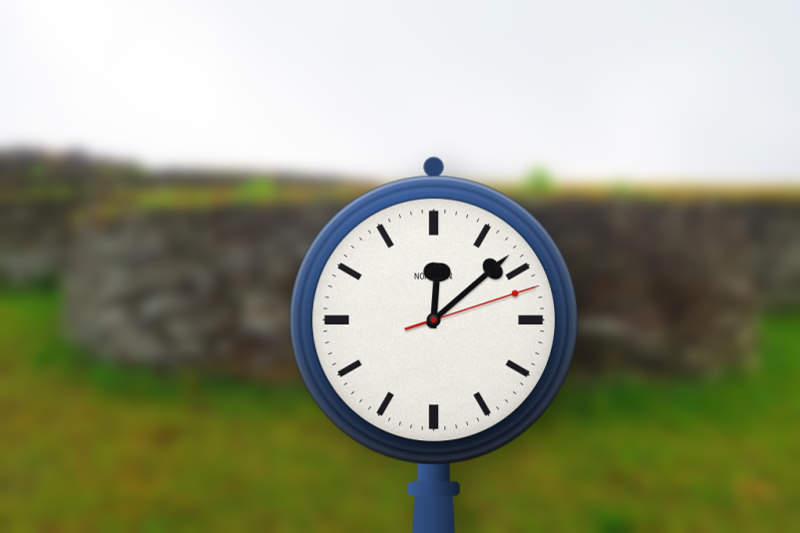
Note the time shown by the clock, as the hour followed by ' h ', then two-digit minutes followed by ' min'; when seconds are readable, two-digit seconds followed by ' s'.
12 h 08 min 12 s
